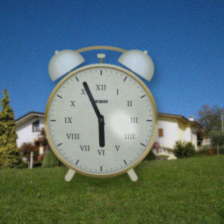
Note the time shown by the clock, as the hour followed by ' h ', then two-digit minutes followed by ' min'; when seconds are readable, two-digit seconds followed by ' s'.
5 h 56 min
